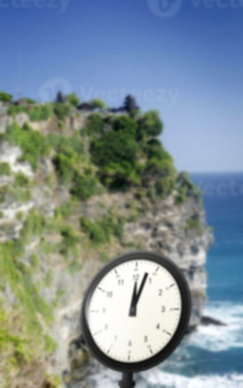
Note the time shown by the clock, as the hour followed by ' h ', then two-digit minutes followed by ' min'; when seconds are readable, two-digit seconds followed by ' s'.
12 h 03 min
